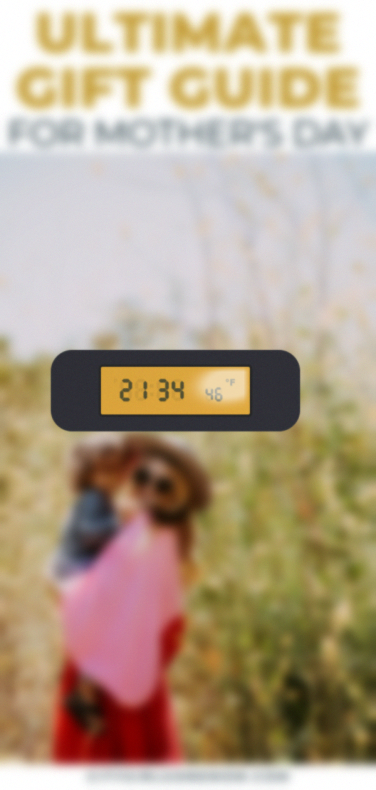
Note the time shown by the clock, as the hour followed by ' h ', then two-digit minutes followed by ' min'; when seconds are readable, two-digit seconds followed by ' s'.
21 h 34 min
